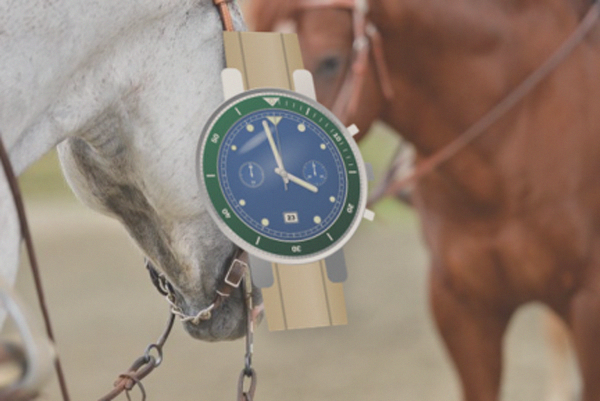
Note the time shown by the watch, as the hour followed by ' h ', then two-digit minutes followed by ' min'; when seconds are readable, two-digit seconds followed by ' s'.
3 h 58 min
